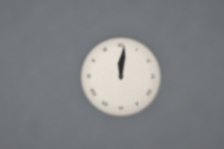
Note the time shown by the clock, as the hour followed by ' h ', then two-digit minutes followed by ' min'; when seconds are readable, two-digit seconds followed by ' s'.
12 h 01 min
